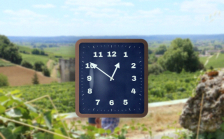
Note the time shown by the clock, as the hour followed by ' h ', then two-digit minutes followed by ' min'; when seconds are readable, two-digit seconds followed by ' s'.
12 h 51 min
